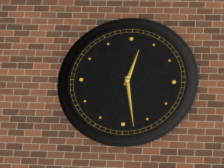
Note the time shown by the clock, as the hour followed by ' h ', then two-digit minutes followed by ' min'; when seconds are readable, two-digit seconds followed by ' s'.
12 h 28 min
